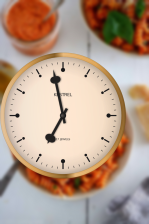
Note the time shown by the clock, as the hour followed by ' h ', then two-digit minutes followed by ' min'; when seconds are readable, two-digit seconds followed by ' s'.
6 h 58 min
